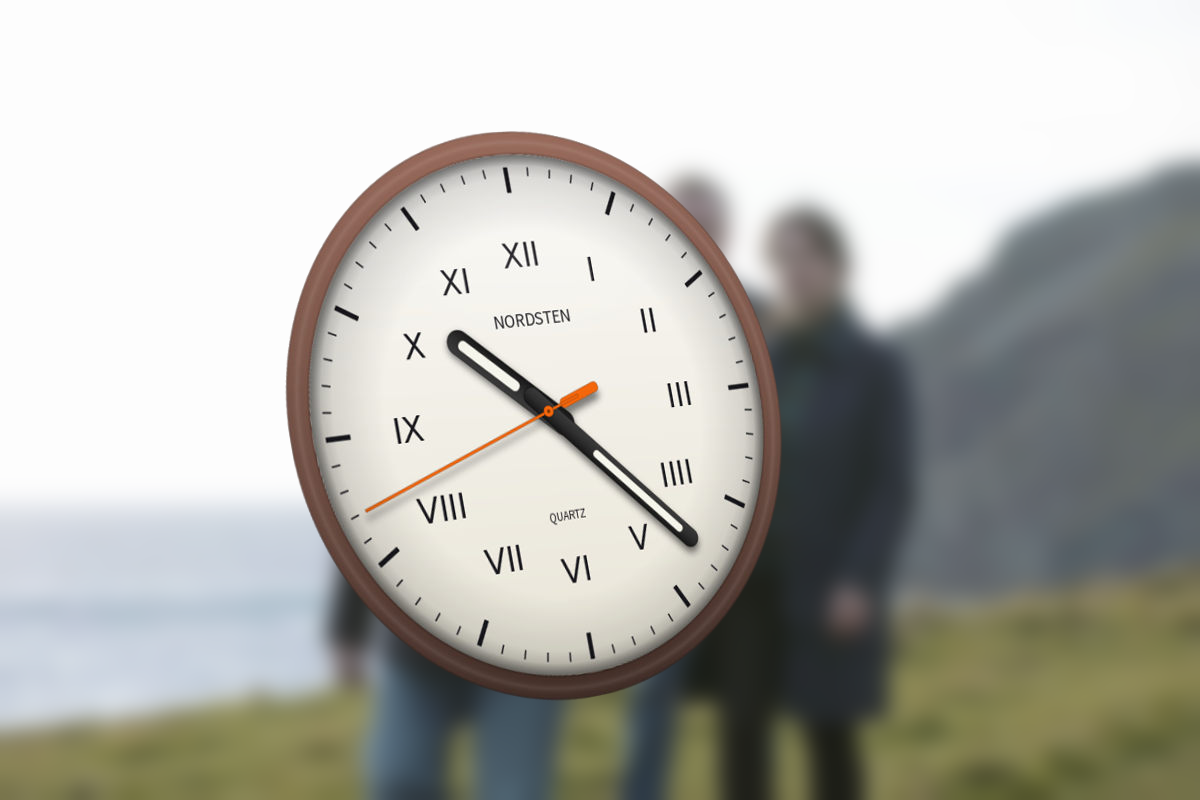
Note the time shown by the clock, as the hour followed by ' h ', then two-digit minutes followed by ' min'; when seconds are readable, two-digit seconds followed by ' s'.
10 h 22 min 42 s
